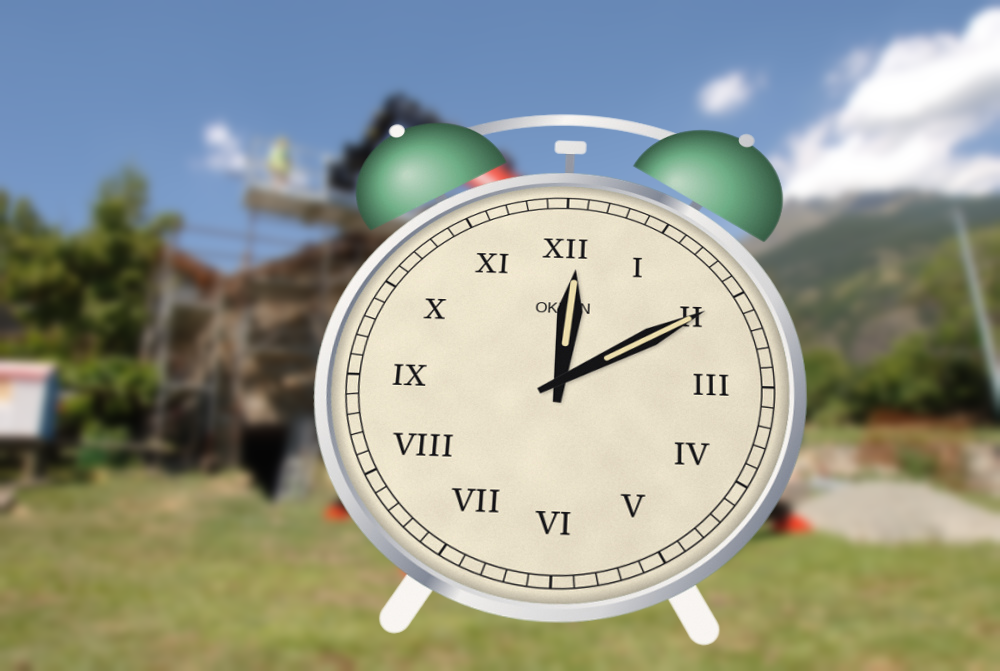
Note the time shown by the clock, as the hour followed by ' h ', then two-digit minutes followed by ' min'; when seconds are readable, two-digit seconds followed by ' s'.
12 h 10 min
